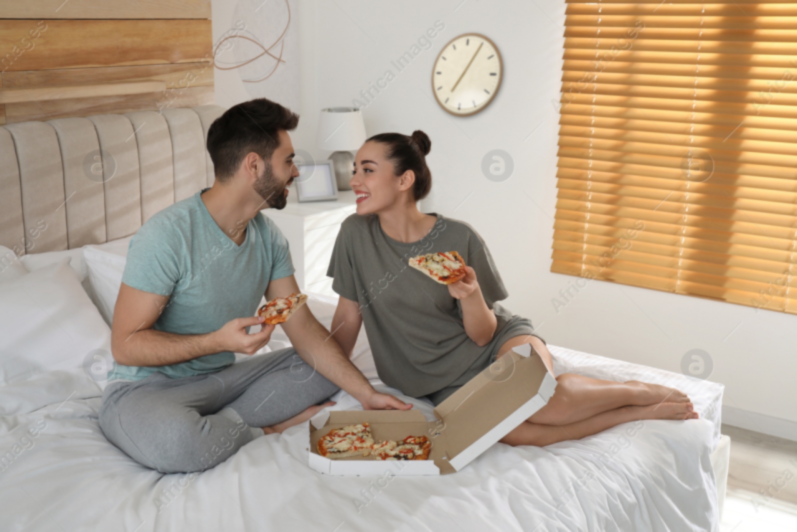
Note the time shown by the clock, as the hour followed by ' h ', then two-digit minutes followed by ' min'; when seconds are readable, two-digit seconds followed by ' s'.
7 h 05 min
